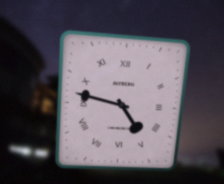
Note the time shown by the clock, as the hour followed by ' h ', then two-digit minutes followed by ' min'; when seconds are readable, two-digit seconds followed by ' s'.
4 h 47 min
